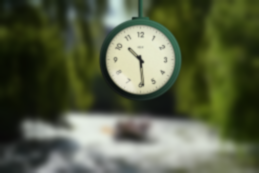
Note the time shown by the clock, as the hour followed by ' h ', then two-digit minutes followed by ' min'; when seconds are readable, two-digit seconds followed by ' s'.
10 h 29 min
